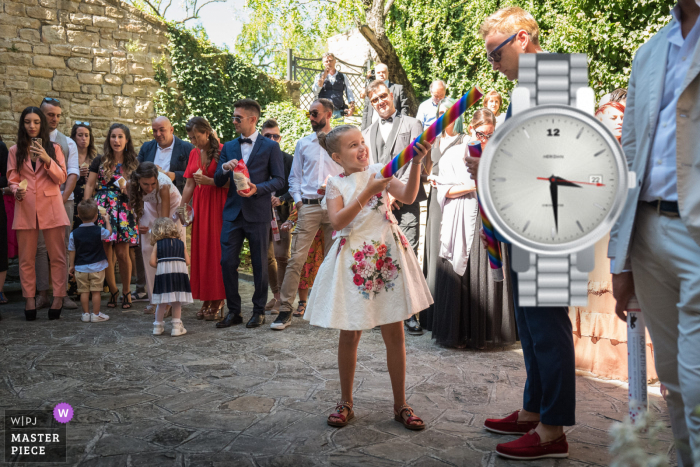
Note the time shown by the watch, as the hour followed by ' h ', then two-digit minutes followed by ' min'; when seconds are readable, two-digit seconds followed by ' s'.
3 h 29 min 16 s
